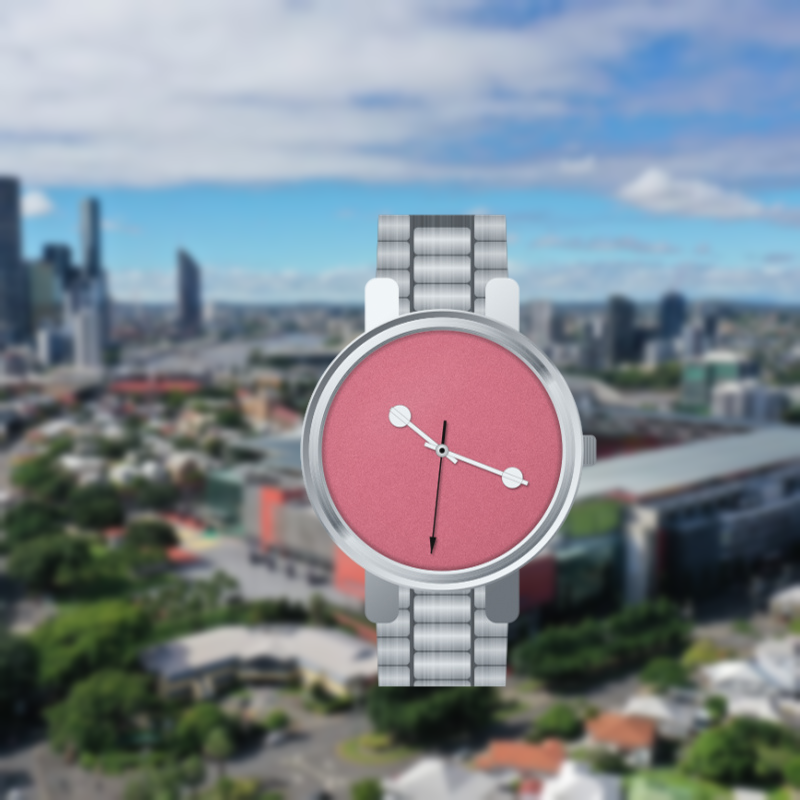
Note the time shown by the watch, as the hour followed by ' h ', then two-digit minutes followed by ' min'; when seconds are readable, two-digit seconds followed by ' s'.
10 h 18 min 31 s
